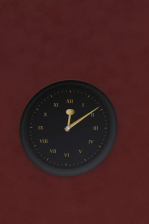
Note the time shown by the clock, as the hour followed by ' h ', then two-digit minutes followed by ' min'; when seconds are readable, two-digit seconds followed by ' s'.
12 h 09 min
